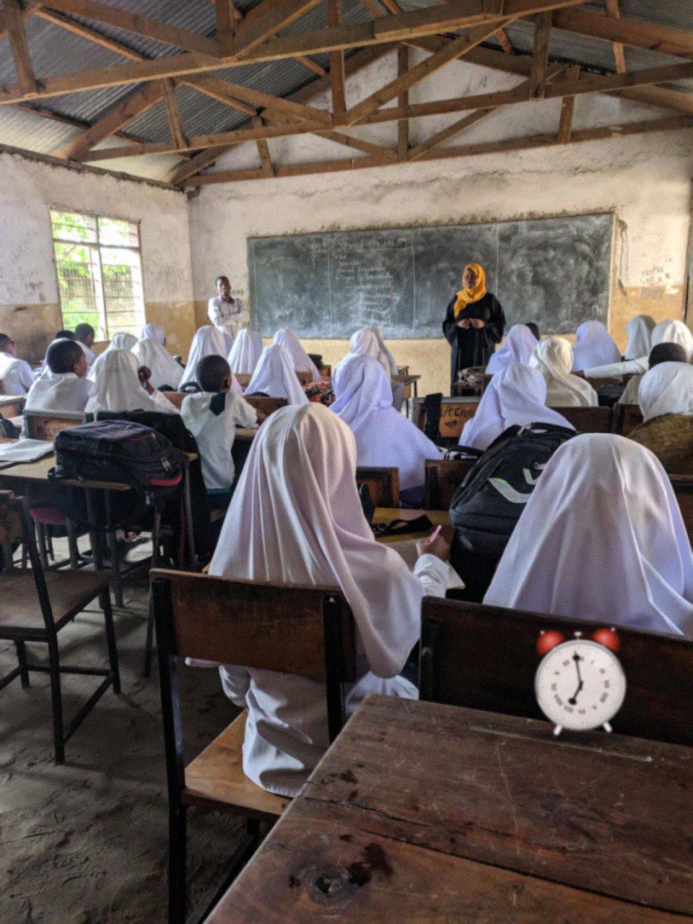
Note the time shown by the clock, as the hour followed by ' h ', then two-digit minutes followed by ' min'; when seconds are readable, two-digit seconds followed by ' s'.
6 h 59 min
